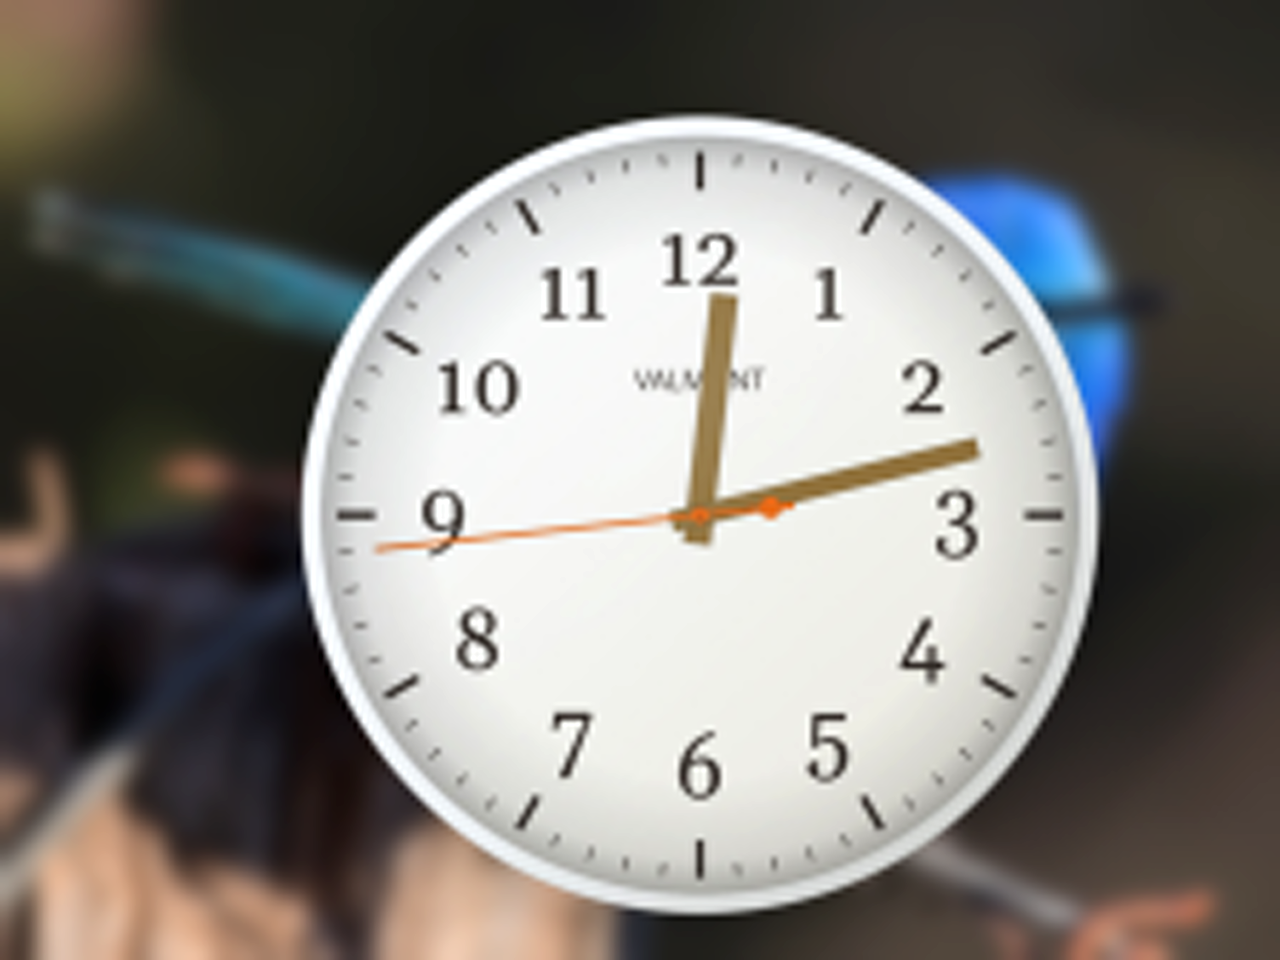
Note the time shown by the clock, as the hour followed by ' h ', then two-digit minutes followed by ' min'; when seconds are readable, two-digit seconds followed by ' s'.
12 h 12 min 44 s
